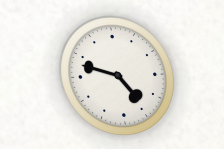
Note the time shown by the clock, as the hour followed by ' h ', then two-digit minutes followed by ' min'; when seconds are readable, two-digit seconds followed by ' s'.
4 h 48 min
